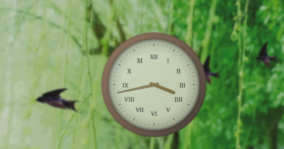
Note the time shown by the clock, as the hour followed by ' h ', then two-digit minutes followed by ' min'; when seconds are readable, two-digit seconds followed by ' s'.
3 h 43 min
